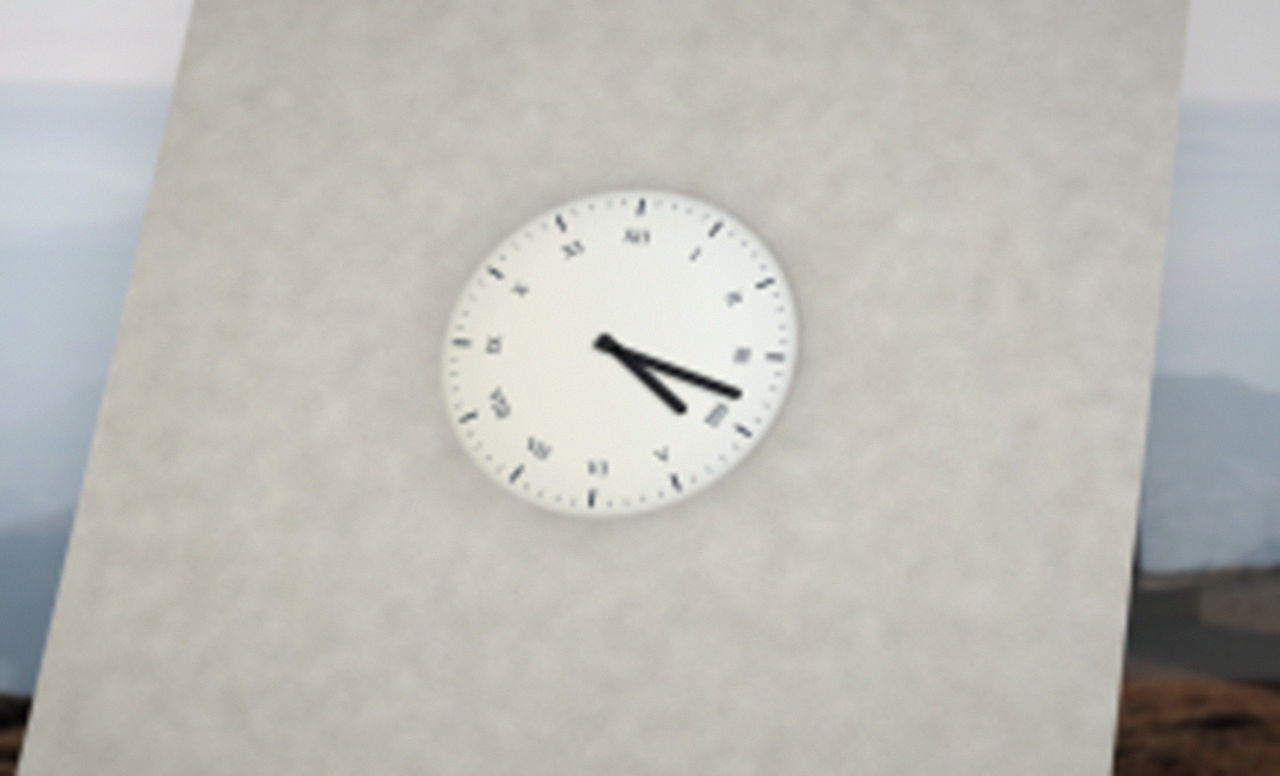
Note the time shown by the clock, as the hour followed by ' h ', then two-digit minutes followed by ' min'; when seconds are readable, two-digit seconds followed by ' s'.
4 h 18 min
